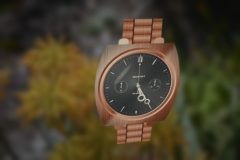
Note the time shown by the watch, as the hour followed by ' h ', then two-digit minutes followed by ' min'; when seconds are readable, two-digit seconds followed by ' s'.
5 h 25 min
